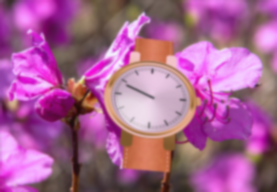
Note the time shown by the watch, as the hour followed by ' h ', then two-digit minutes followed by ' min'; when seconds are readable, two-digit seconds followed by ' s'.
9 h 49 min
